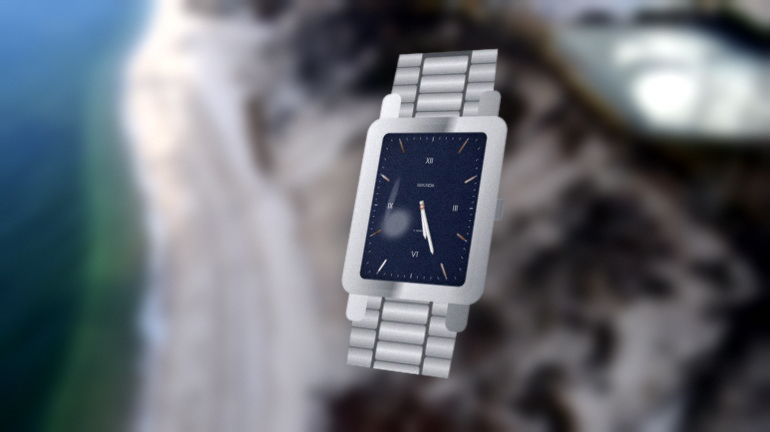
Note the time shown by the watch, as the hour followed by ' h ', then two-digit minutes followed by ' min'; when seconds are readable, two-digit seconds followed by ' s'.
5 h 26 min
